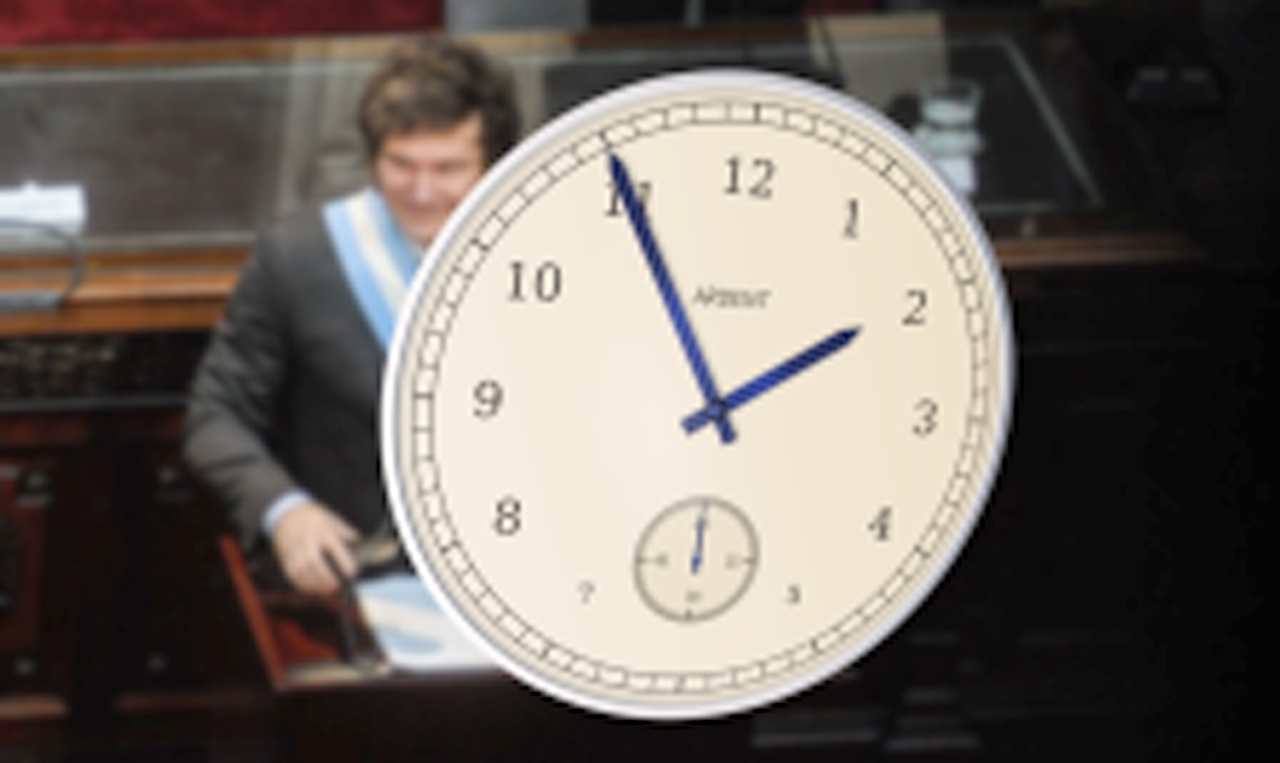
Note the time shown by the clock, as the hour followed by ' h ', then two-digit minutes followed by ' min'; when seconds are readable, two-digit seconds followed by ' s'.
1 h 55 min
